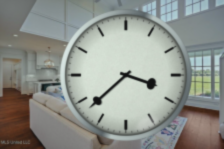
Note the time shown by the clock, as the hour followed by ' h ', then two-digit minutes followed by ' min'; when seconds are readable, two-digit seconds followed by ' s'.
3 h 38 min
